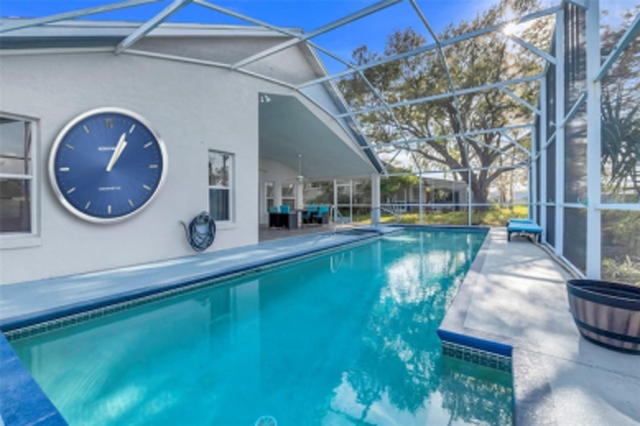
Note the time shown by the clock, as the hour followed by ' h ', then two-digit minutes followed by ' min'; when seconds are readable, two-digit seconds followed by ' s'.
1 h 04 min
